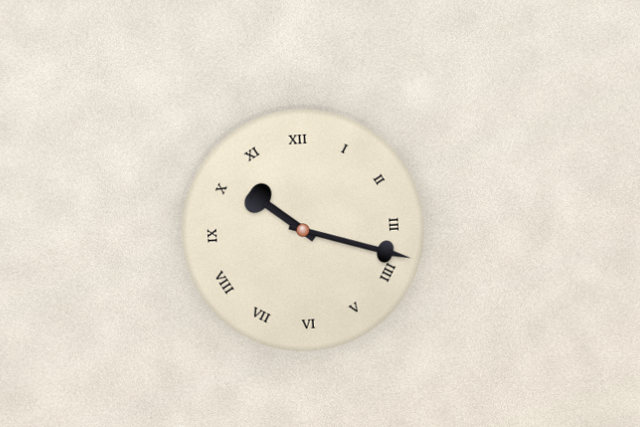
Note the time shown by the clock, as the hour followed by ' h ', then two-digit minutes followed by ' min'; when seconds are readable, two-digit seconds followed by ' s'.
10 h 18 min
